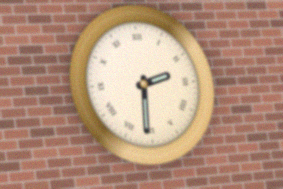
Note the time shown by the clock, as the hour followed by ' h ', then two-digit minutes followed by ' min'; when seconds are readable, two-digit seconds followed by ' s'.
2 h 31 min
